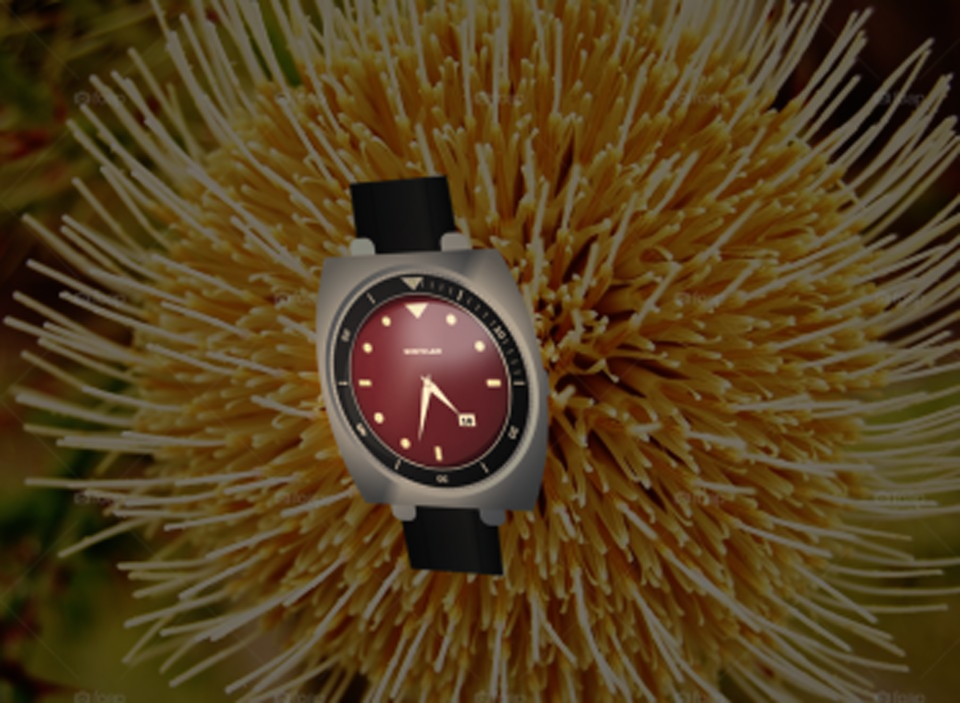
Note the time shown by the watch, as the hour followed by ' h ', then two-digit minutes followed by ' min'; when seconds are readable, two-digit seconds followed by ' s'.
4 h 33 min
